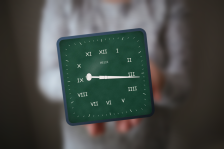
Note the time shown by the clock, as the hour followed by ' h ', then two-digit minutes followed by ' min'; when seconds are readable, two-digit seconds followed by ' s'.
9 h 16 min
